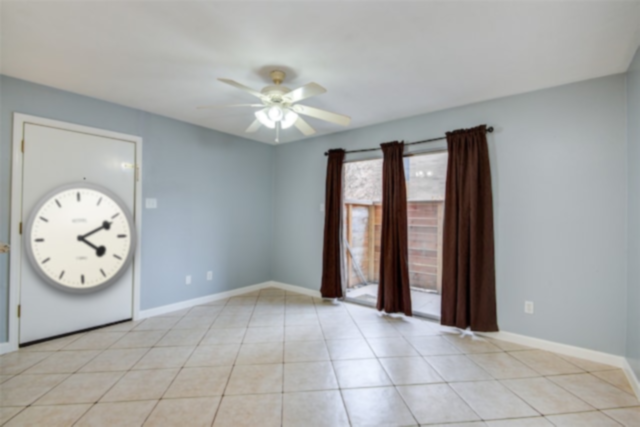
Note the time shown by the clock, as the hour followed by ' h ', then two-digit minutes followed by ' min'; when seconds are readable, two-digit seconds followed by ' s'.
4 h 11 min
